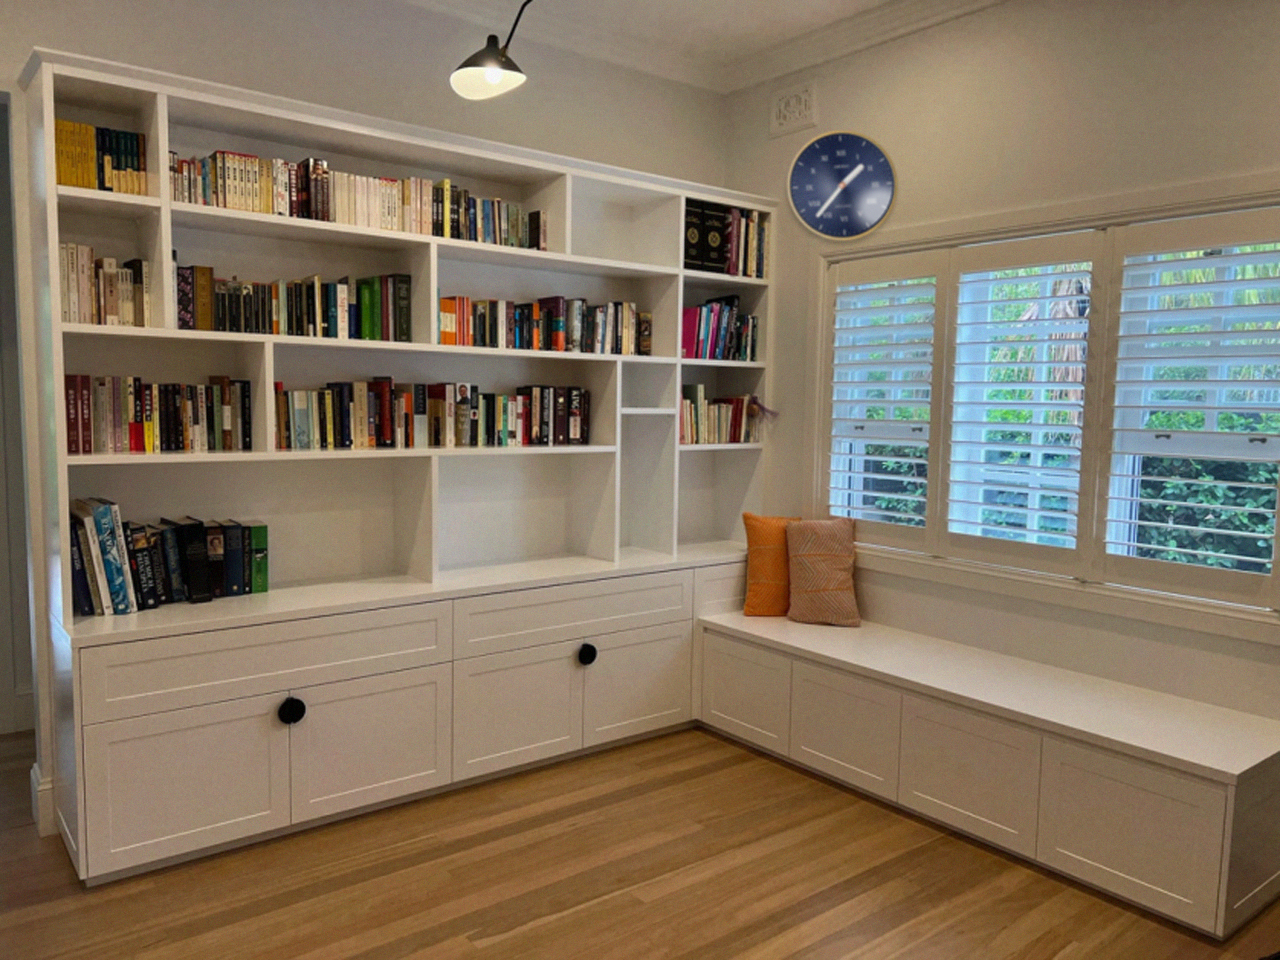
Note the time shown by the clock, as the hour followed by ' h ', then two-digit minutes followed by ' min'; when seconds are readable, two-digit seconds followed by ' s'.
1 h 37 min
